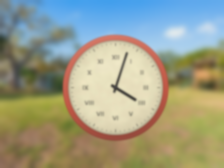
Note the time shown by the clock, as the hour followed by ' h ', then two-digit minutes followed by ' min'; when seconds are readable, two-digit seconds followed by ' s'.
4 h 03 min
